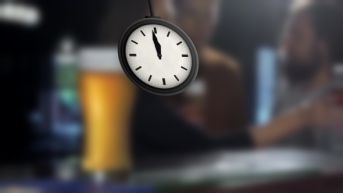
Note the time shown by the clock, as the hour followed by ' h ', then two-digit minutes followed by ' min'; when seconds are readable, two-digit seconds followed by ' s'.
11 h 59 min
